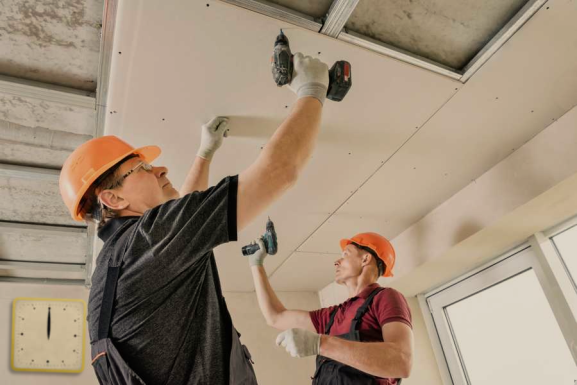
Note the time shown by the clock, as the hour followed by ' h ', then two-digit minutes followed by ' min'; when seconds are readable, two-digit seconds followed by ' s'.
12 h 00 min
